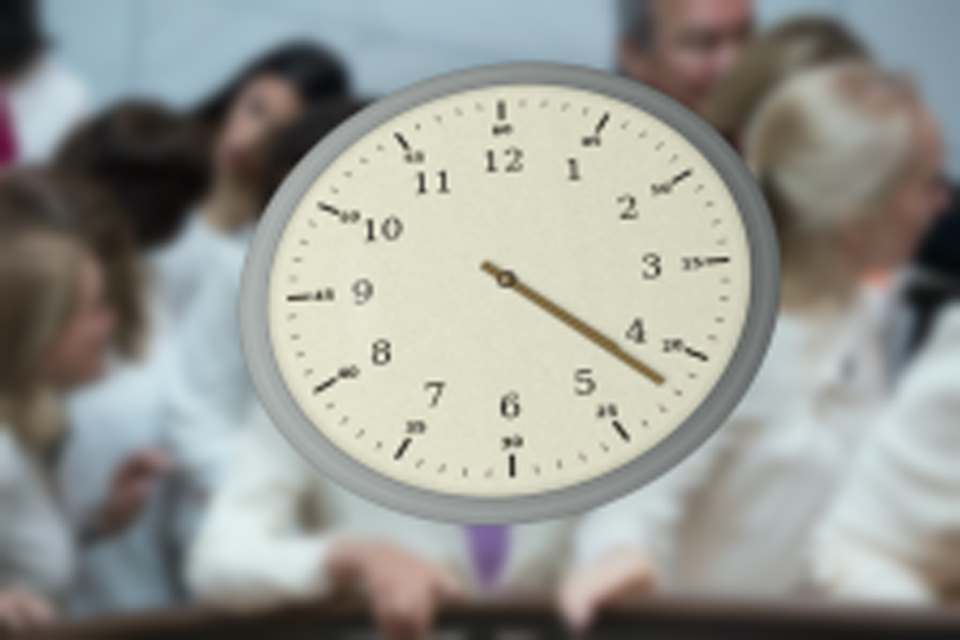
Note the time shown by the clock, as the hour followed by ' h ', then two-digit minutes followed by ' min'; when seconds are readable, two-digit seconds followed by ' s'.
4 h 22 min
